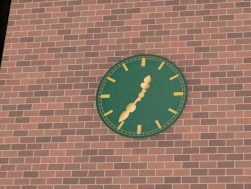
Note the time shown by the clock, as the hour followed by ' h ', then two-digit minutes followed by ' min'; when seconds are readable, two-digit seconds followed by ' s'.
12 h 36 min
